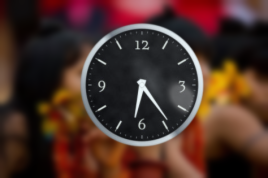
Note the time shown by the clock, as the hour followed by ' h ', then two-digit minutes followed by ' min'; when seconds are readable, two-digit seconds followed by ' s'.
6 h 24 min
